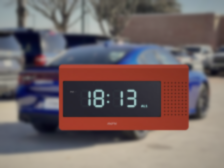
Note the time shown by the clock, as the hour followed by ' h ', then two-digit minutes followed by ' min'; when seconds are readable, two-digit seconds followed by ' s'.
18 h 13 min
